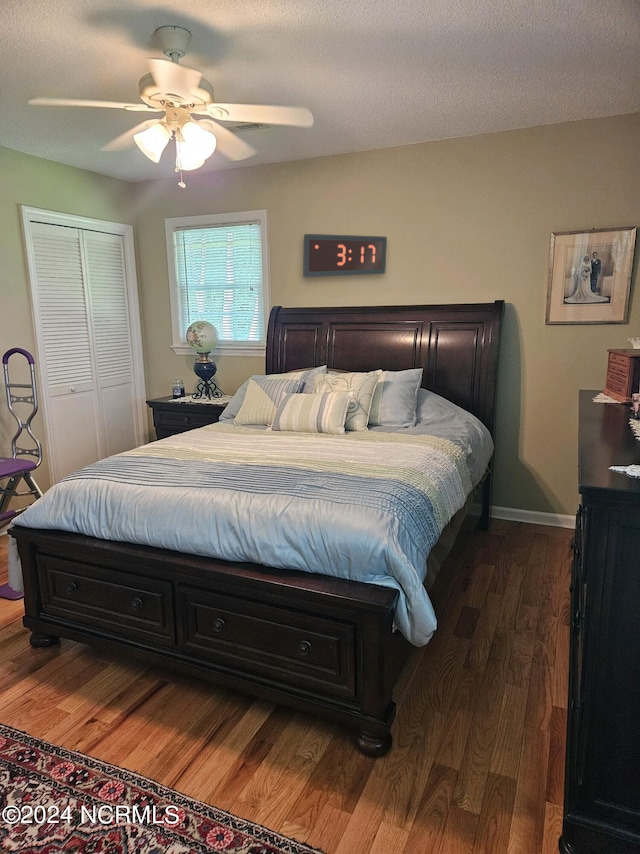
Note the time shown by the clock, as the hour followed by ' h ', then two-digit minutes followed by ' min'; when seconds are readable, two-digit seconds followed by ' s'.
3 h 17 min
